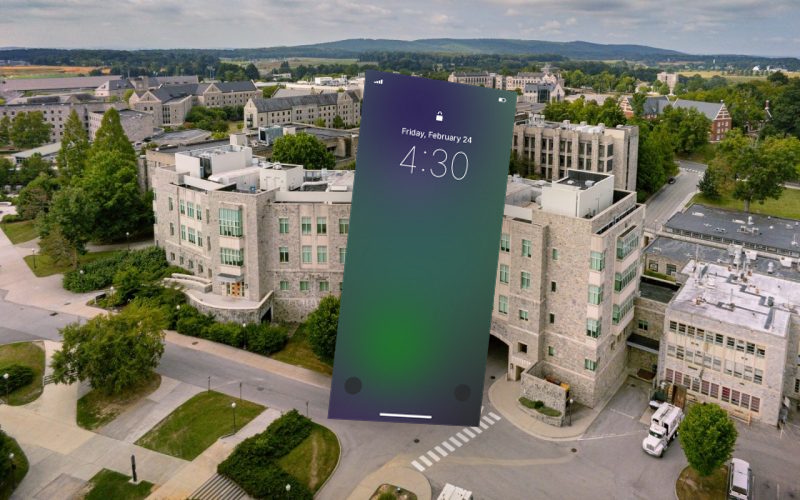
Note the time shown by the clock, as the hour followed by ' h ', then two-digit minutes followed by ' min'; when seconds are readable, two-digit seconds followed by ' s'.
4 h 30 min
